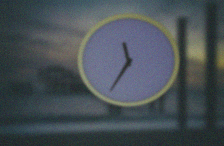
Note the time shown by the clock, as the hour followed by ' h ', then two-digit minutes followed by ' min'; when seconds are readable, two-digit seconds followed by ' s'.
11 h 35 min
